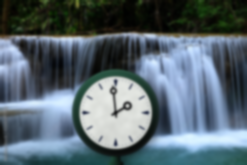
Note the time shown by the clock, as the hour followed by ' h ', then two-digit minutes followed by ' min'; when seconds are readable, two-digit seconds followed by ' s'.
1 h 59 min
